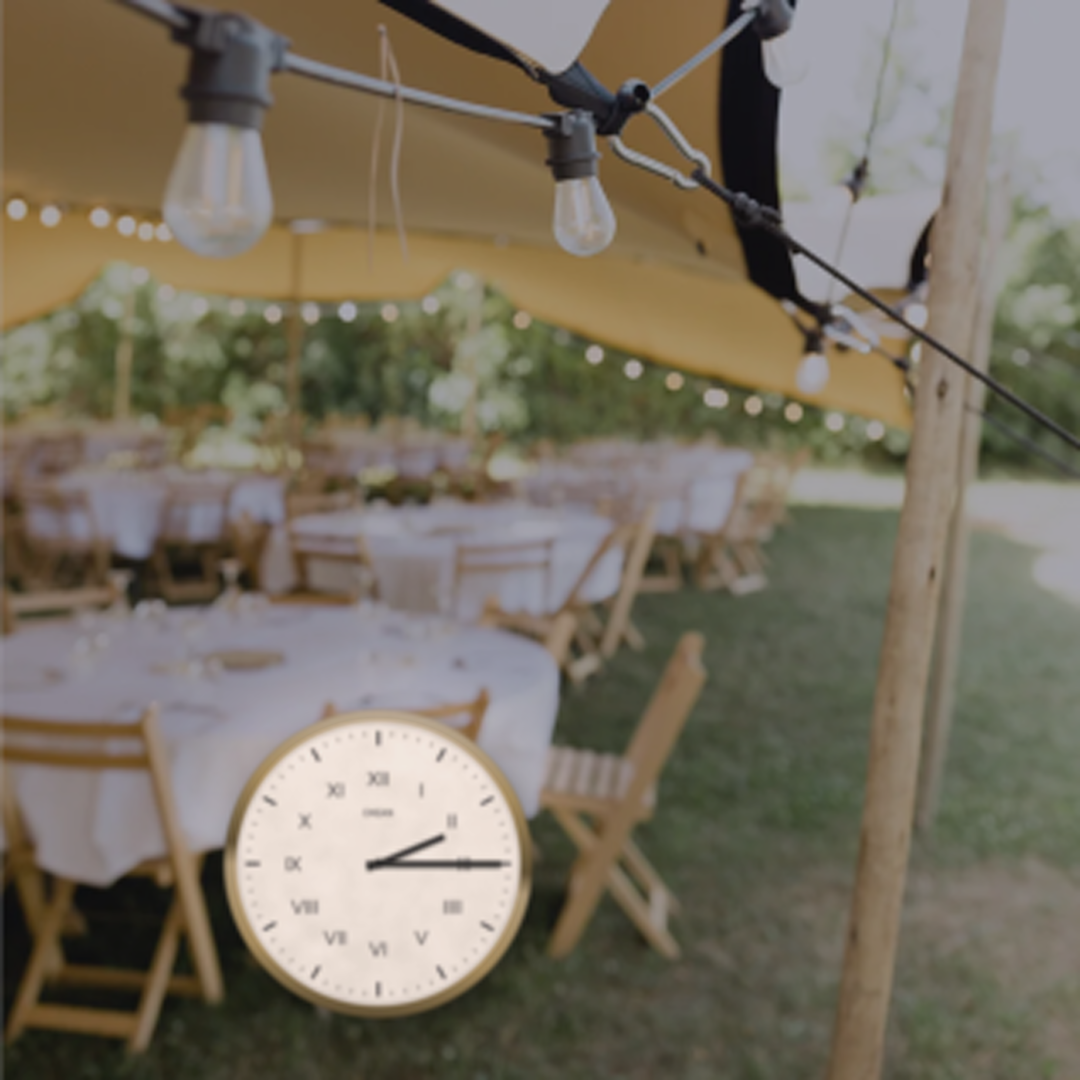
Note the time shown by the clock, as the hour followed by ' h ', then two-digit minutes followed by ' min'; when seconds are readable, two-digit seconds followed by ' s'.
2 h 15 min
